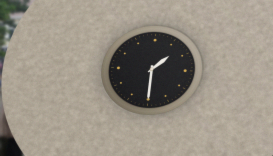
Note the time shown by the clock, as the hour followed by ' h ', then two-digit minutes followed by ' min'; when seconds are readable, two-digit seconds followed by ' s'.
1 h 30 min
